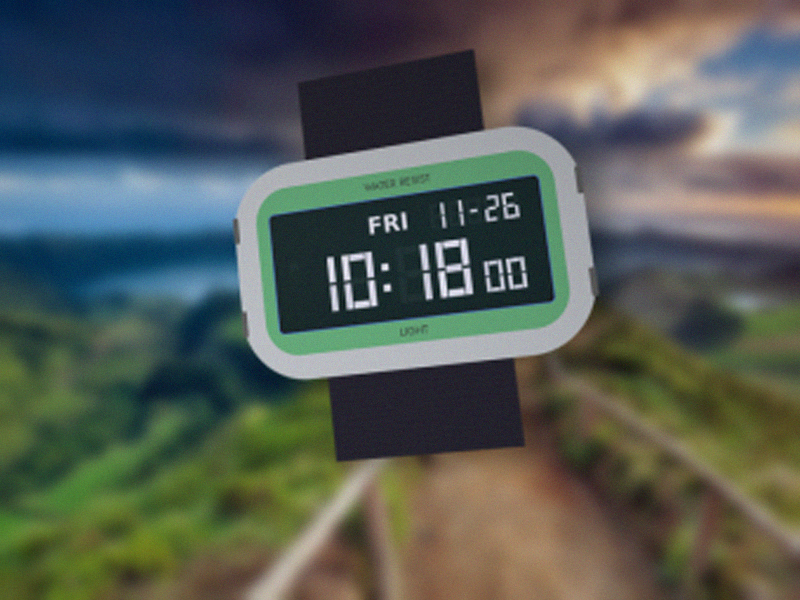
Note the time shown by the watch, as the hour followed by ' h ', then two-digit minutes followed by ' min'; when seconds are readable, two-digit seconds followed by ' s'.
10 h 18 min 00 s
